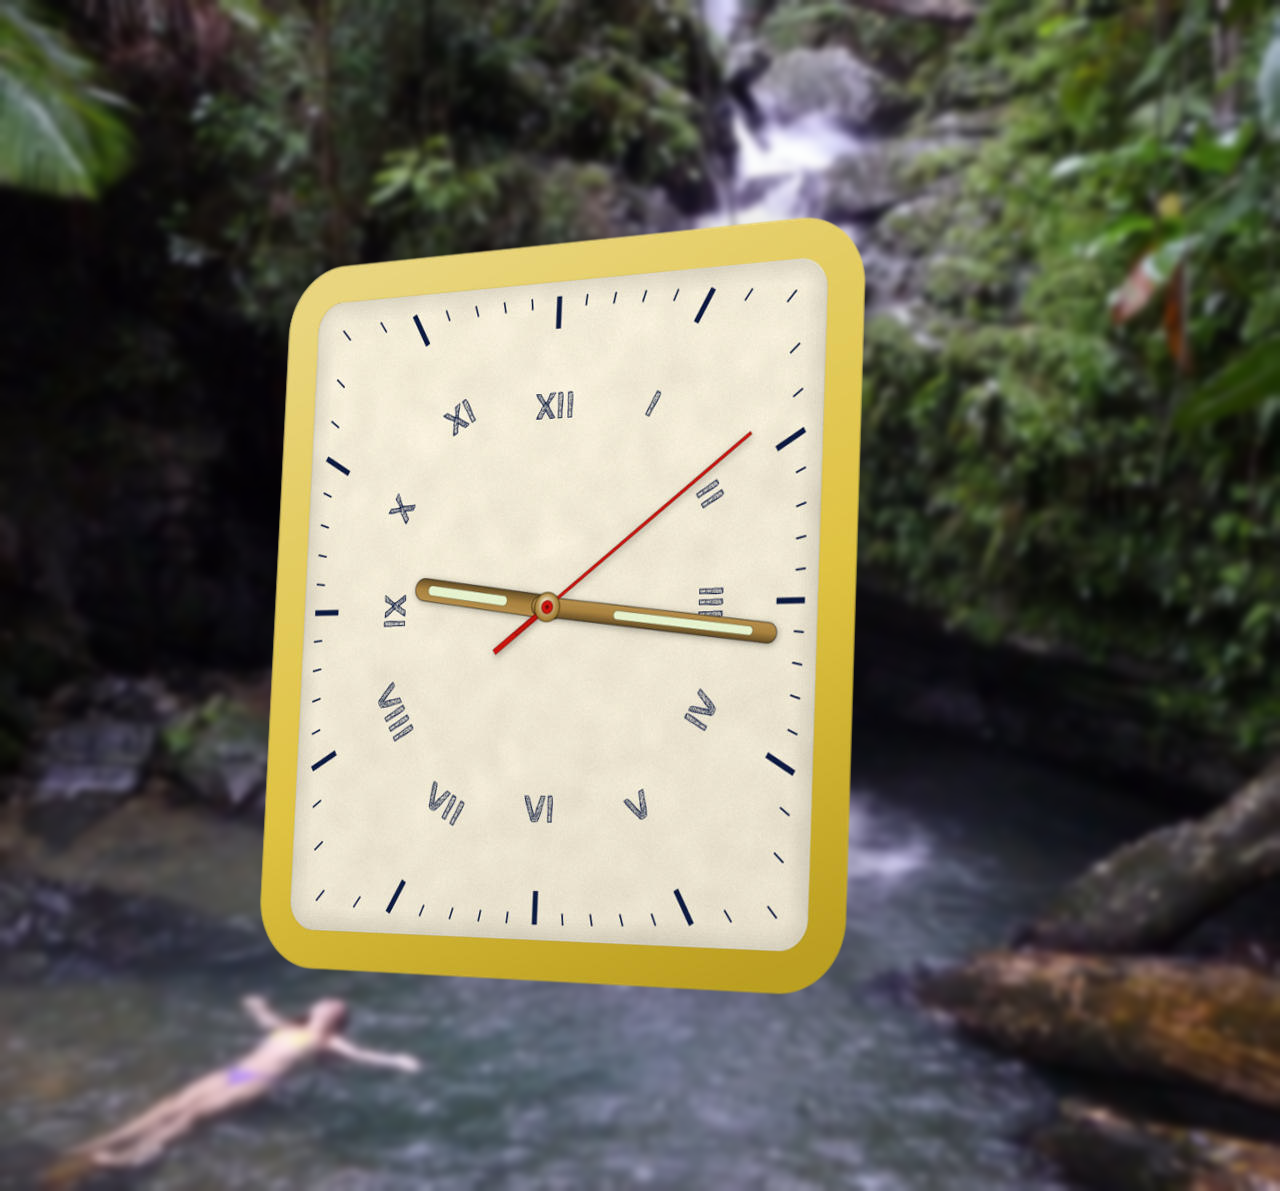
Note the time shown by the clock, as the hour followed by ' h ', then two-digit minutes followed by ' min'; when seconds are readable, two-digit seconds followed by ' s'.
9 h 16 min 09 s
